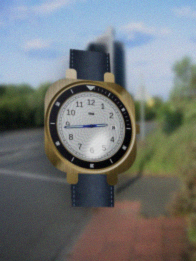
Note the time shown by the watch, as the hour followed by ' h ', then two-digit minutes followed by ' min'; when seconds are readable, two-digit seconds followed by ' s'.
2 h 44 min
